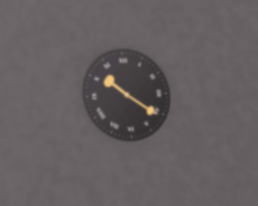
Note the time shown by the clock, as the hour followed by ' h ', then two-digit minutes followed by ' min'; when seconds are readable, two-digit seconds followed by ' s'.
10 h 21 min
